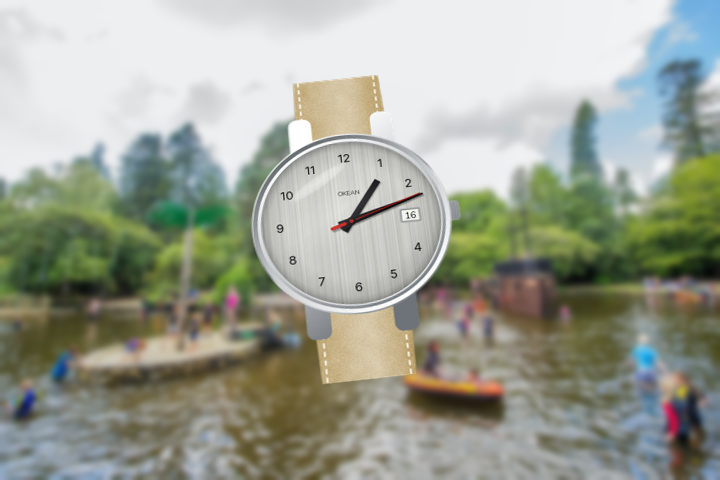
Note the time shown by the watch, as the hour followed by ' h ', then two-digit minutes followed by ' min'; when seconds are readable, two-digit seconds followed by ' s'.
1 h 12 min 12 s
